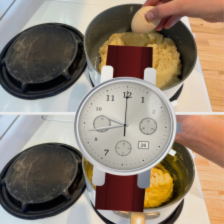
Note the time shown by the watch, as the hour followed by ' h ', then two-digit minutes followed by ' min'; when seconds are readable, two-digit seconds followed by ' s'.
9 h 43 min
